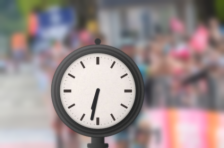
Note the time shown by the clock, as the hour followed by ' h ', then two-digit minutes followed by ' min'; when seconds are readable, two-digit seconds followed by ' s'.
6 h 32 min
